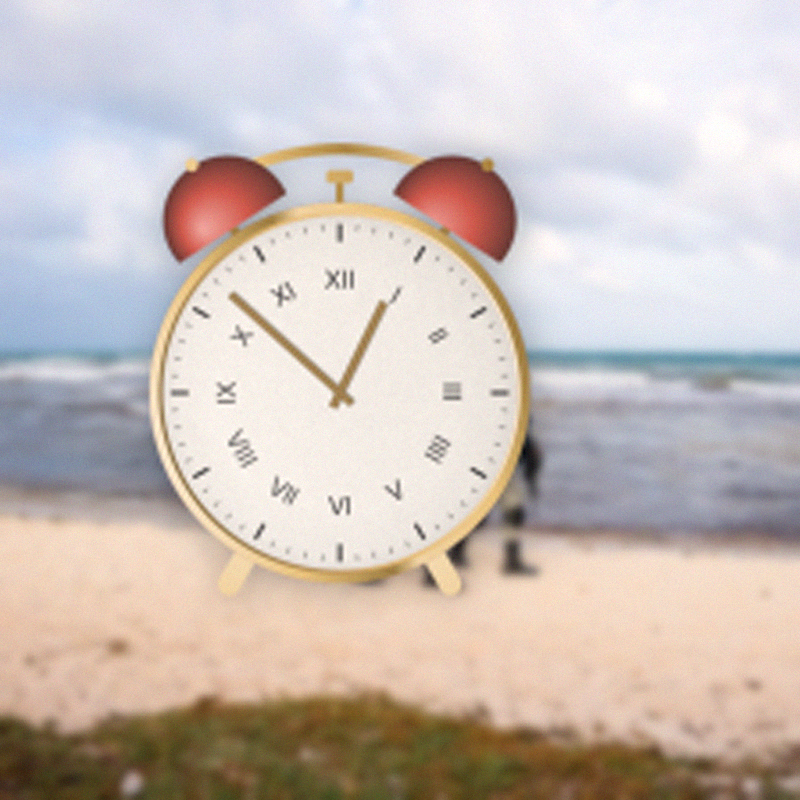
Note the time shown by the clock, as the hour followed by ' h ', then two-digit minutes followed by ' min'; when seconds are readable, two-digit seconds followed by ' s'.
12 h 52 min
